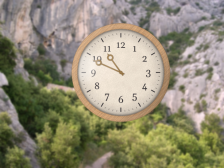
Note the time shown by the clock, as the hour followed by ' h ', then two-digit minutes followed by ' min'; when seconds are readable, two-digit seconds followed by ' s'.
10 h 49 min
